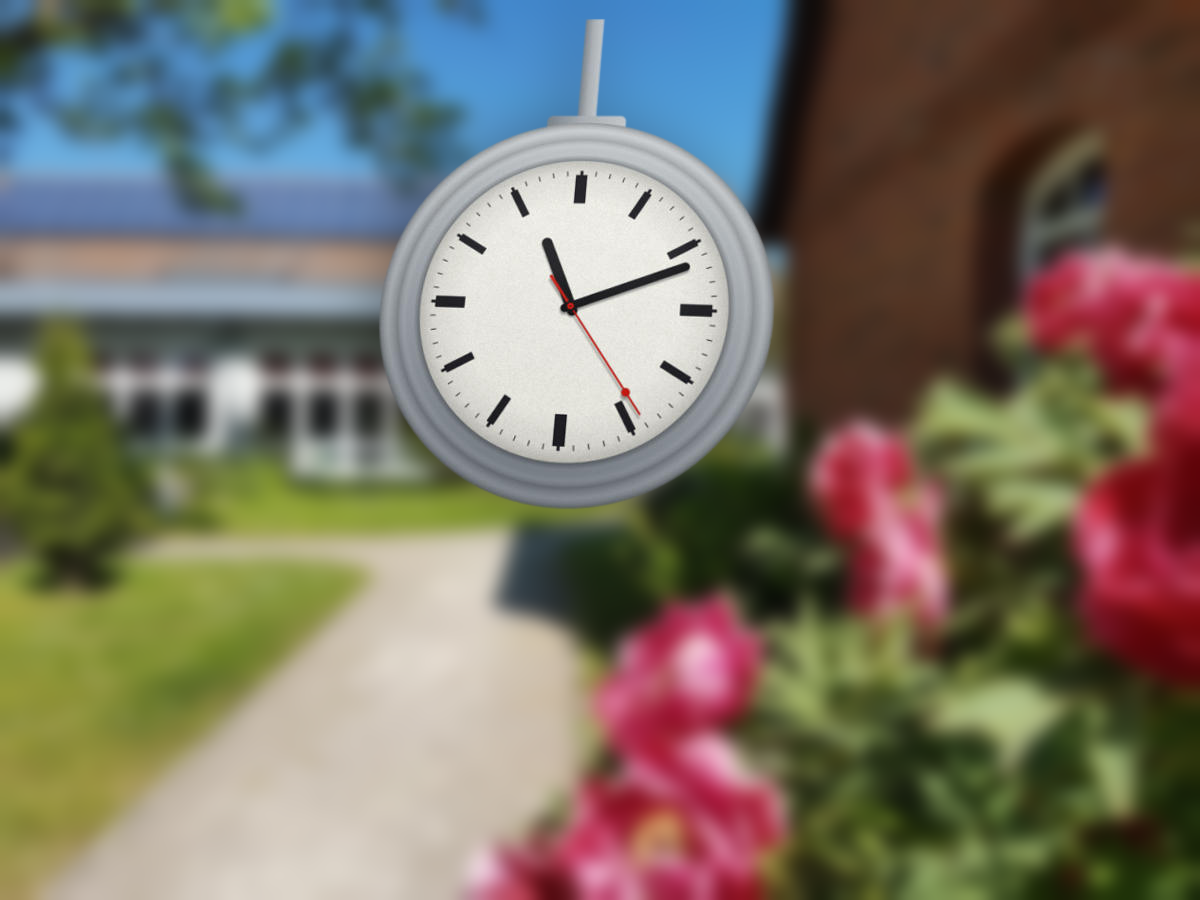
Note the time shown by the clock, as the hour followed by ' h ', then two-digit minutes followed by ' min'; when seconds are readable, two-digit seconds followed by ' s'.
11 h 11 min 24 s
